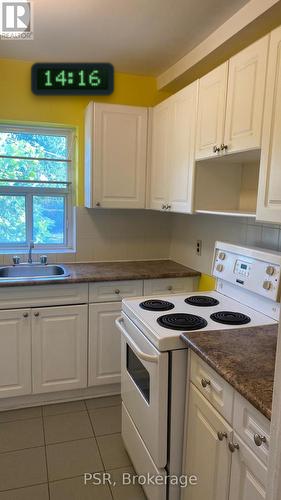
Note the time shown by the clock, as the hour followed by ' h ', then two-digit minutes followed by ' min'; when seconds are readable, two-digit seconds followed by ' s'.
14 h 16 min
